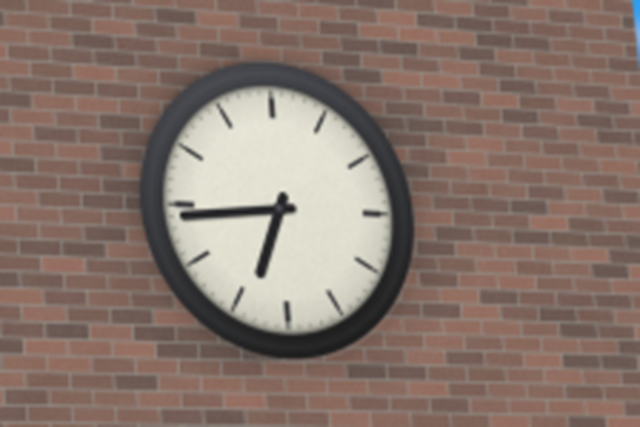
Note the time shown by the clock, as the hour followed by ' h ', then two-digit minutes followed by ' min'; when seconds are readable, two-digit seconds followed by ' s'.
6 h 44 min
